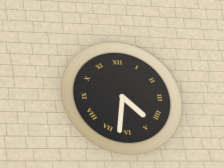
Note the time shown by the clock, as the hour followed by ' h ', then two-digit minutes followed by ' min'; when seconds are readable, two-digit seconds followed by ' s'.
4 h 32 min
